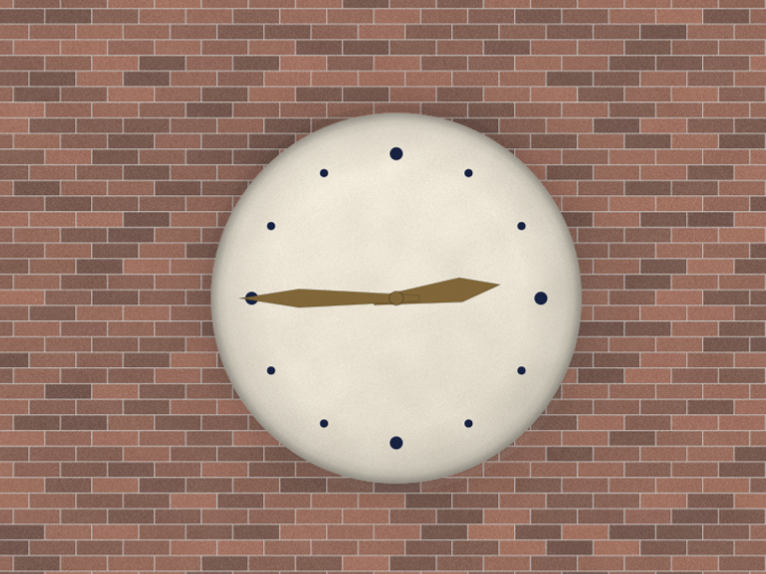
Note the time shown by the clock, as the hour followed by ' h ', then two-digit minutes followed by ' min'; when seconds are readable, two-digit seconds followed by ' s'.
2 h 45 min
